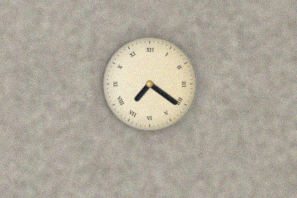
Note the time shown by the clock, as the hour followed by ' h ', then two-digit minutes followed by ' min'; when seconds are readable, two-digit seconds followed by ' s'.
7 h 21 min
